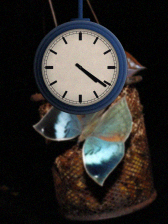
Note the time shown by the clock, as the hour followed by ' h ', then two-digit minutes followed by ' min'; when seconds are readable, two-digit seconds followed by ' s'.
4 h 21 min
